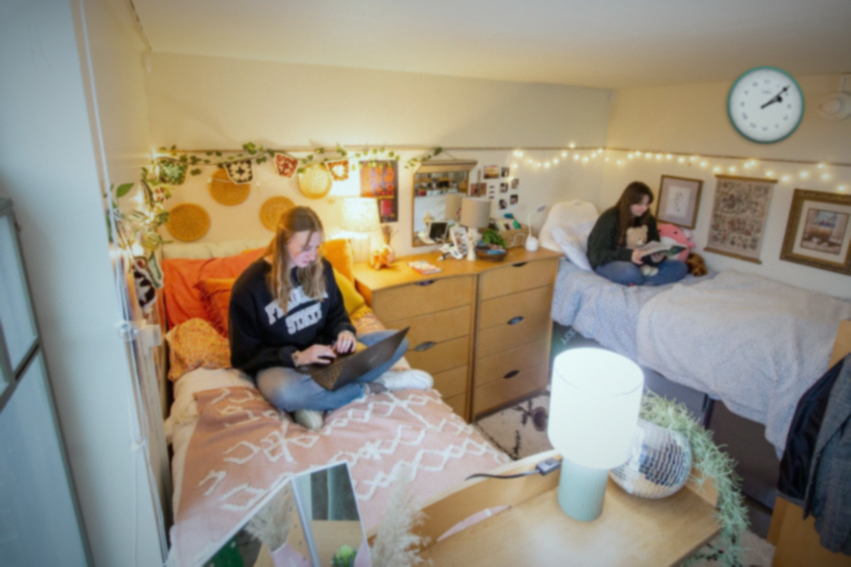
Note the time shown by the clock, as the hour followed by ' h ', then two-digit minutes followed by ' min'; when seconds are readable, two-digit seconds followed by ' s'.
2 h 08 min
